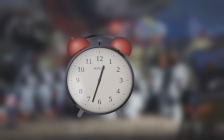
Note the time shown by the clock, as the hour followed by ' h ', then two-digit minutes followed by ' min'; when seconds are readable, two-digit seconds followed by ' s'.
12 h 33 min
